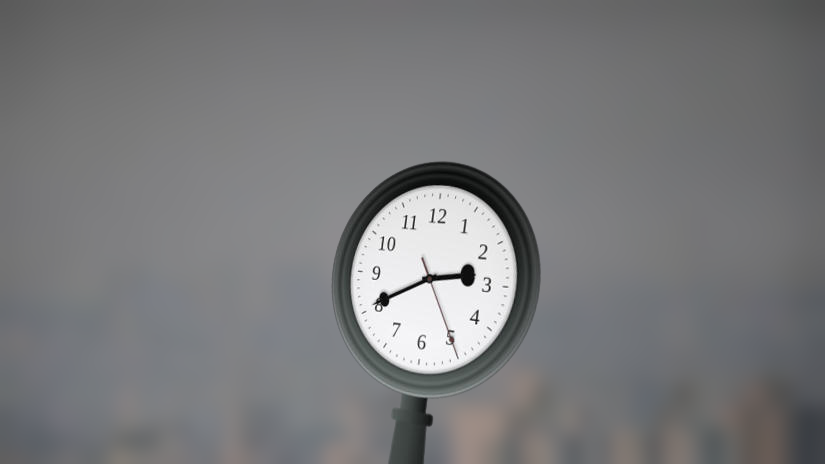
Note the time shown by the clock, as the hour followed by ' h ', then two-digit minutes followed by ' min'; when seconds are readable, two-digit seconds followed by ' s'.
2 h 40 min 25 s
